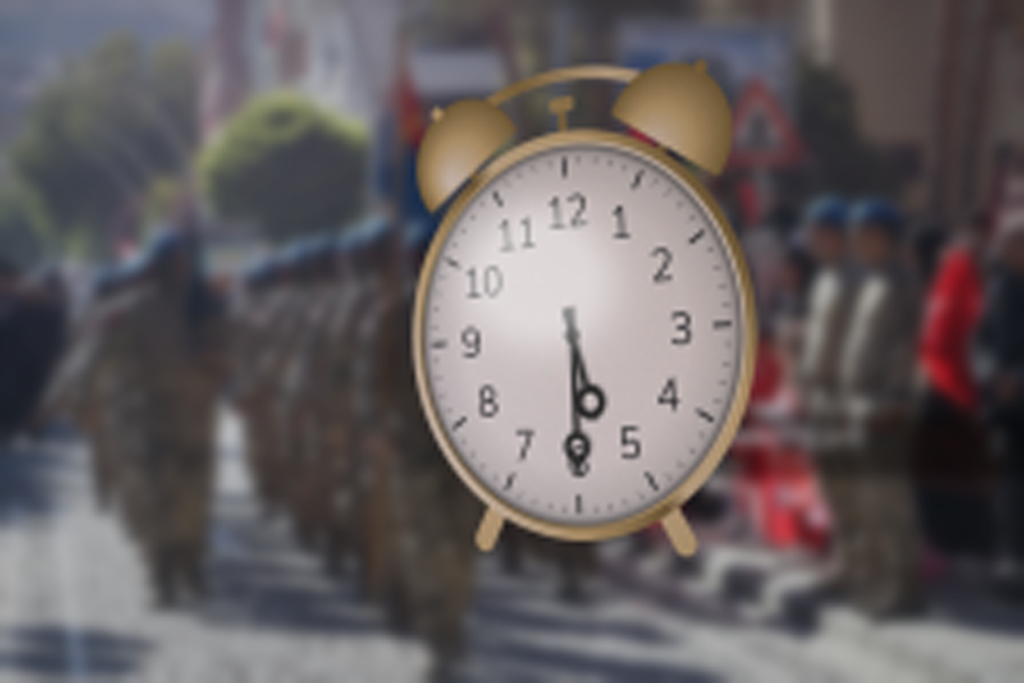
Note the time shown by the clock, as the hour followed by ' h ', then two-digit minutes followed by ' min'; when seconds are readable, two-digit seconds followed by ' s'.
5 h 30 min
